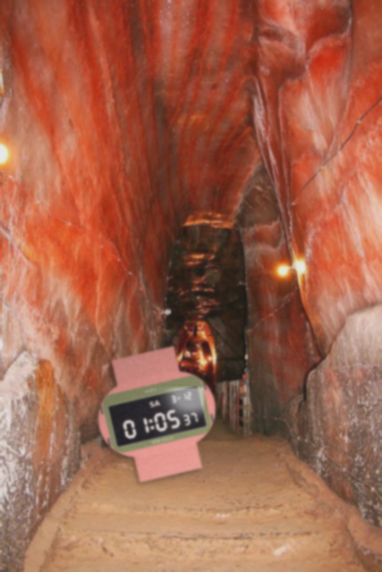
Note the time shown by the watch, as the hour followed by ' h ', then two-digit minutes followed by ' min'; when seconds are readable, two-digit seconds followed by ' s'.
1 h 05 min
